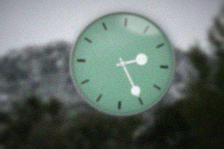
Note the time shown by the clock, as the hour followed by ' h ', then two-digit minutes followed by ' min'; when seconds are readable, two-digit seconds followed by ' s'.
2 h 25 min
